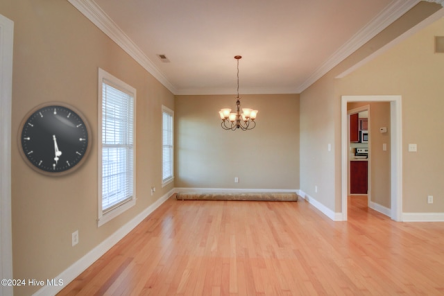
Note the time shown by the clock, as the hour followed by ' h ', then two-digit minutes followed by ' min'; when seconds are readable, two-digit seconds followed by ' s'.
5 h 29 min
